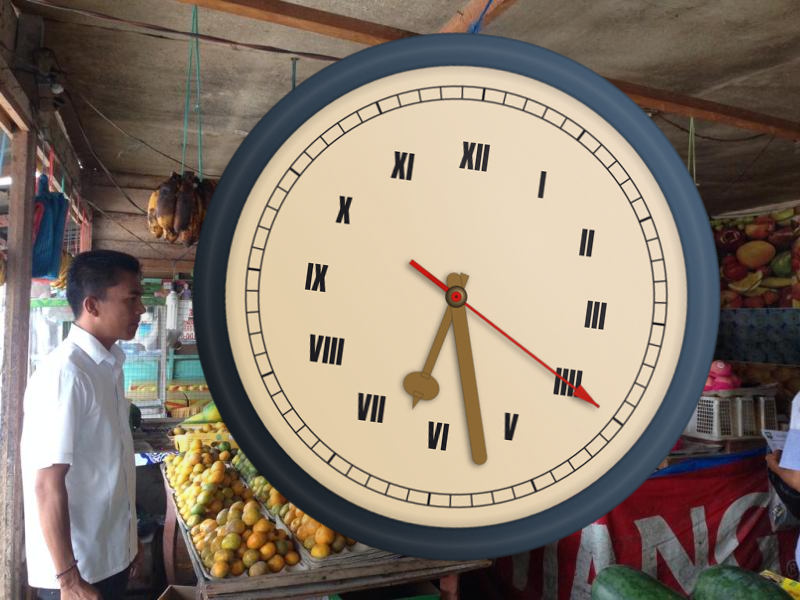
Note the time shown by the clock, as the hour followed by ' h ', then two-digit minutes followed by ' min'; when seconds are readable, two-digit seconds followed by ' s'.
6 h 27 min 20 s
